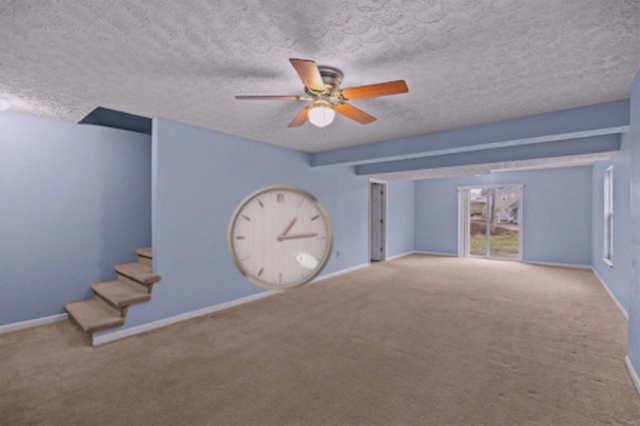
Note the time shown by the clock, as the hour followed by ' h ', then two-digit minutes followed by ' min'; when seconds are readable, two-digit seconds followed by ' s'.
1 h 14 min
